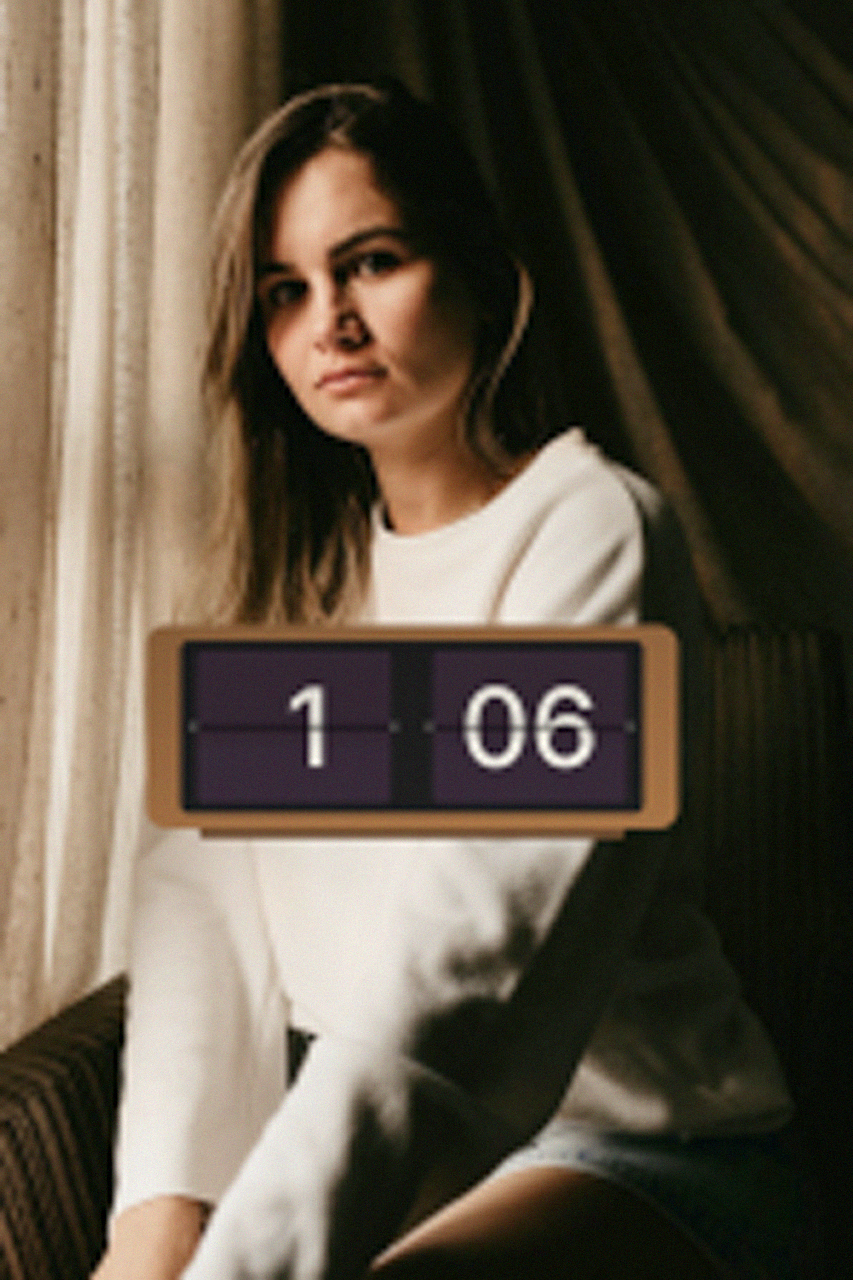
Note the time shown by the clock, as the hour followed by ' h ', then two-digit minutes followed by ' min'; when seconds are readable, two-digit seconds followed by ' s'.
1 h 06 min
